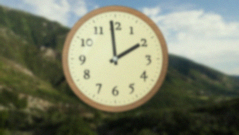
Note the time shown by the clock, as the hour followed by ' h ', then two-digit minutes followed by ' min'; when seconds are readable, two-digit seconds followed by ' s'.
1 h 59 min
